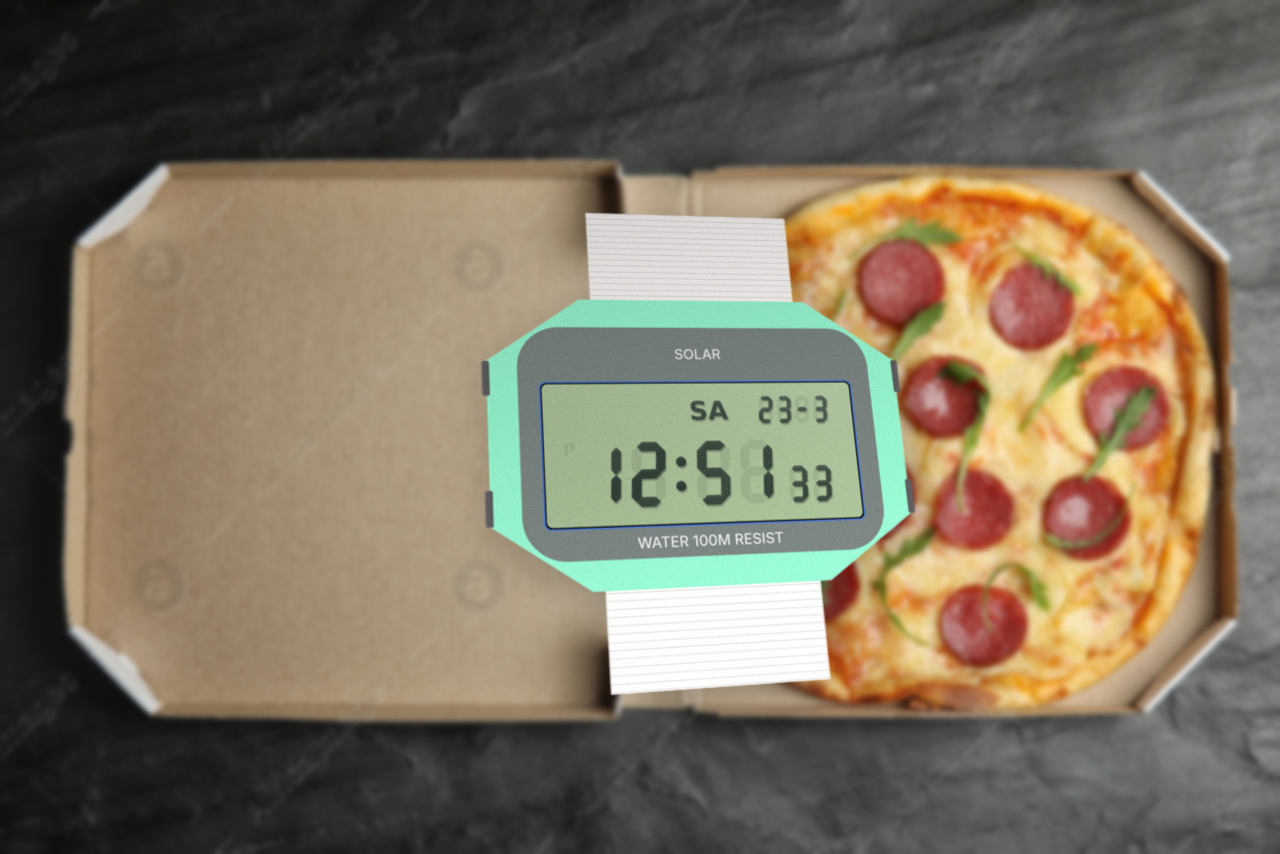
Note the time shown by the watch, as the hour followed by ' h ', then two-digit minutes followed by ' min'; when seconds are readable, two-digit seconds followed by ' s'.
12 h 51 min 33 s
